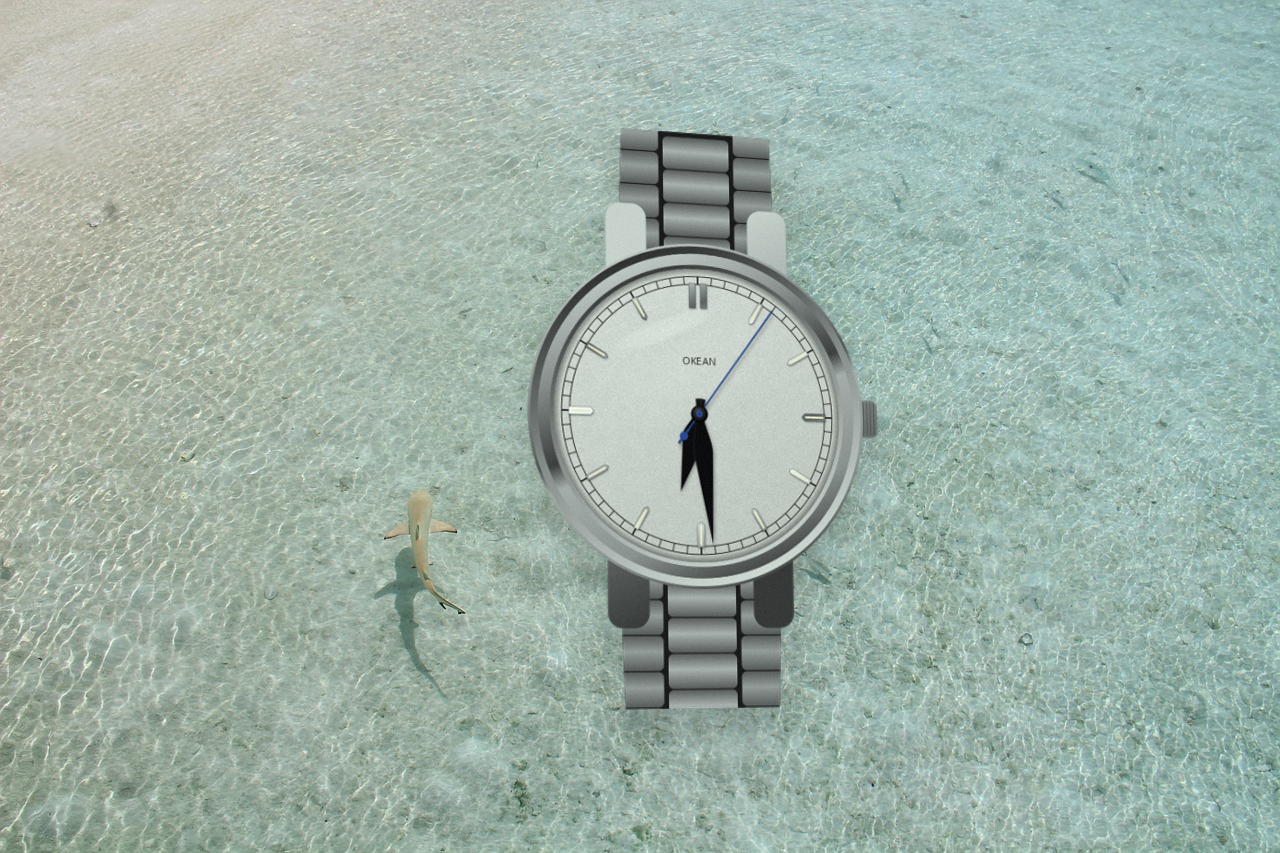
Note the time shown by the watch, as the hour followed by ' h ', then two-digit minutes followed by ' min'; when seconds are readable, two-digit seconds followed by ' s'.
6 h 29 min 06 s
